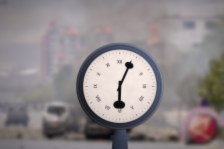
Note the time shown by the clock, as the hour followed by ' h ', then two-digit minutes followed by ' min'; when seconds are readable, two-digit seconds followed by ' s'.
6 h 04 min
